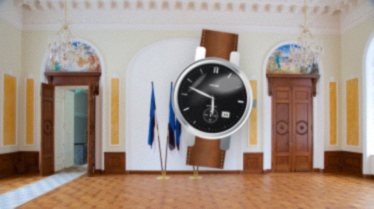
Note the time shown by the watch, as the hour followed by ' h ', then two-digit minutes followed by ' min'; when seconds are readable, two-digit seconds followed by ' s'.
5 h 48 min
